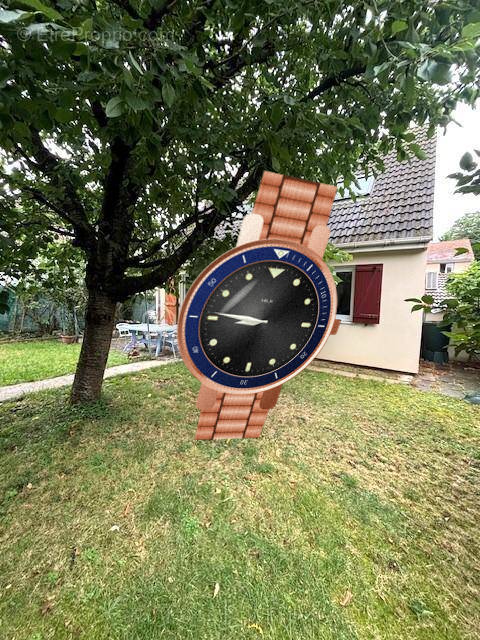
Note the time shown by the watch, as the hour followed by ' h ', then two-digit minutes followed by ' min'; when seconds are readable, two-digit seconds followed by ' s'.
8 h 46 min
